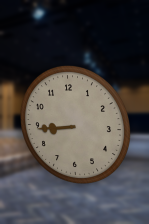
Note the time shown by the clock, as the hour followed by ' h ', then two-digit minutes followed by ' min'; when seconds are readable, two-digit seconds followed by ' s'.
8 h 44 min
